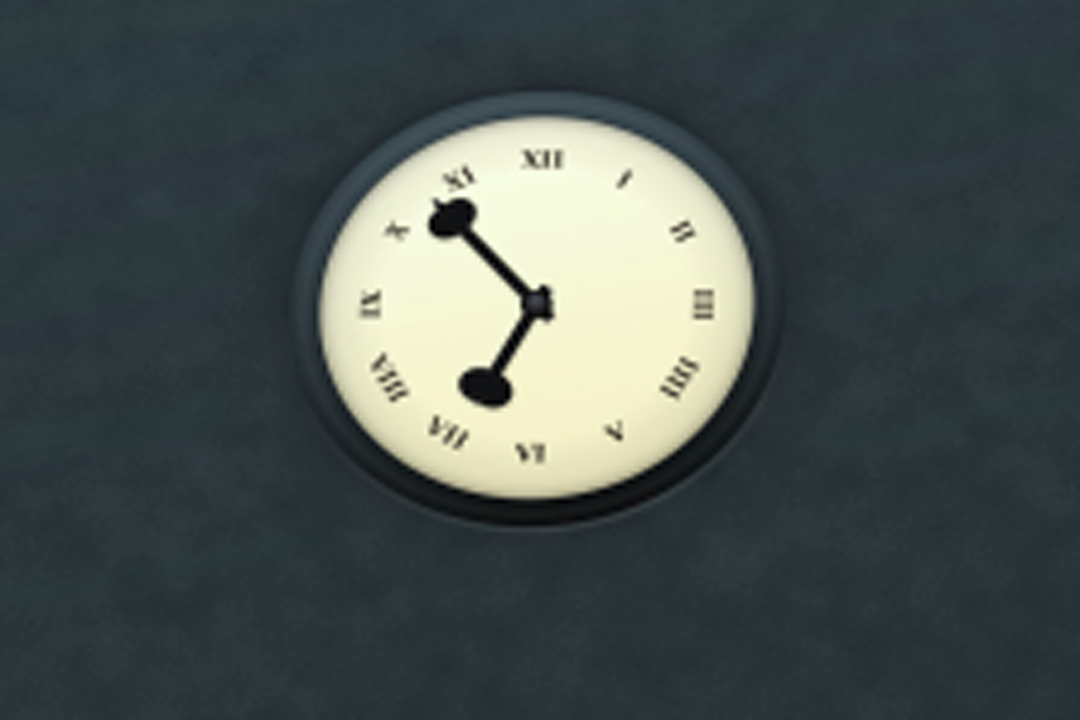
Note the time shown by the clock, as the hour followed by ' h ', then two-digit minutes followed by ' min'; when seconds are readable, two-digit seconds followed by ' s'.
6 h 53 min
